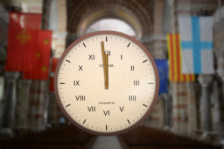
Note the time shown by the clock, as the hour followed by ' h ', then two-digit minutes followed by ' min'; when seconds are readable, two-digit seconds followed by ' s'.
11 h 59 min
